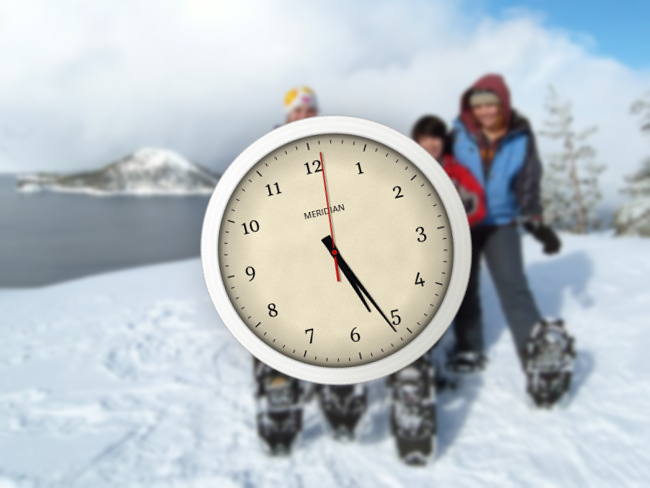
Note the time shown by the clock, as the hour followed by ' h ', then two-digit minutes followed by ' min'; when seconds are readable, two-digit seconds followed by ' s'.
5 h 26 min 01 s
